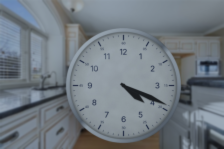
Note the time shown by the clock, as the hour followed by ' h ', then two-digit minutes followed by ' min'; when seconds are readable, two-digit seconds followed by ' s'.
4 h 19 min
